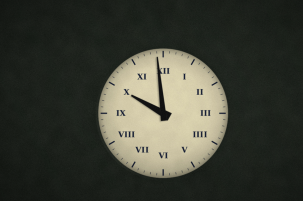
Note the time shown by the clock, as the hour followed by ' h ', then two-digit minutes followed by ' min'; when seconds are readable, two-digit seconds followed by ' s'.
9 h 59 min
